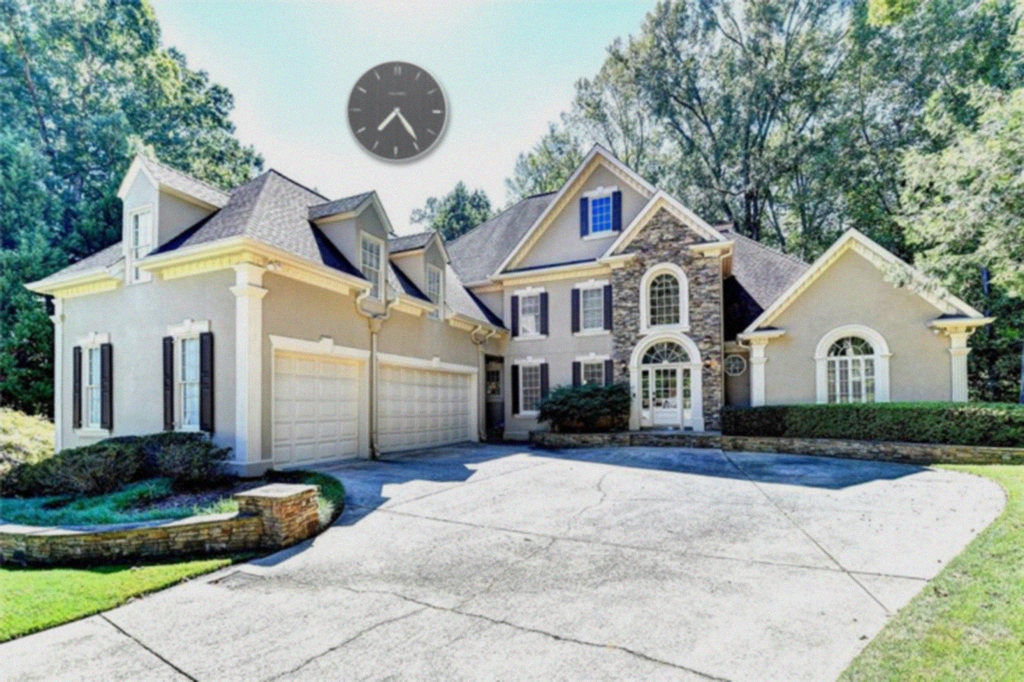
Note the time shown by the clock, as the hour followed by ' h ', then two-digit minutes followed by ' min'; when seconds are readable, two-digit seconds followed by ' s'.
7 h 24 min
